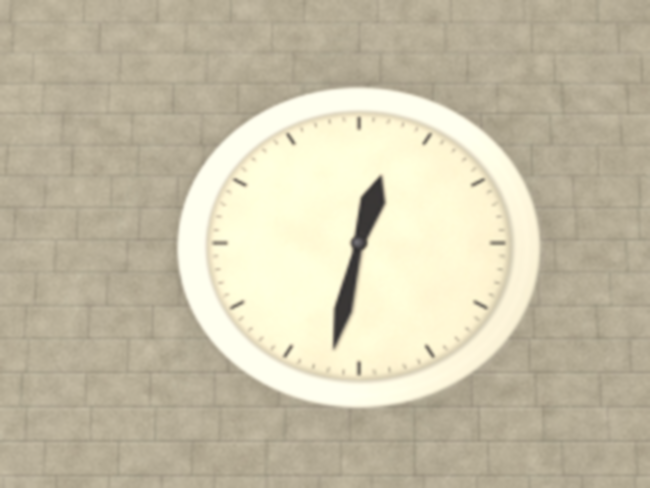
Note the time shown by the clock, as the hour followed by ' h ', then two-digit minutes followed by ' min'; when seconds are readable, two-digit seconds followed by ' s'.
12 h 32 min
